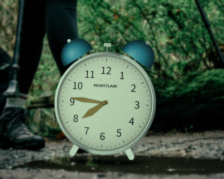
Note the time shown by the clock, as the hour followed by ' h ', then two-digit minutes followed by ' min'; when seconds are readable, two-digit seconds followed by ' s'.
7 h 46 min
